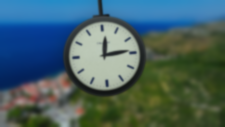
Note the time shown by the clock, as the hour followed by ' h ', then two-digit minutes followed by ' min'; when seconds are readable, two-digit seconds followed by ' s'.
12 h 14 min
